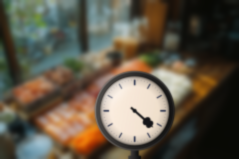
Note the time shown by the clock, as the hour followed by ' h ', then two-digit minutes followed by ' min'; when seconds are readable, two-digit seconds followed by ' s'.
4 h 22 min
